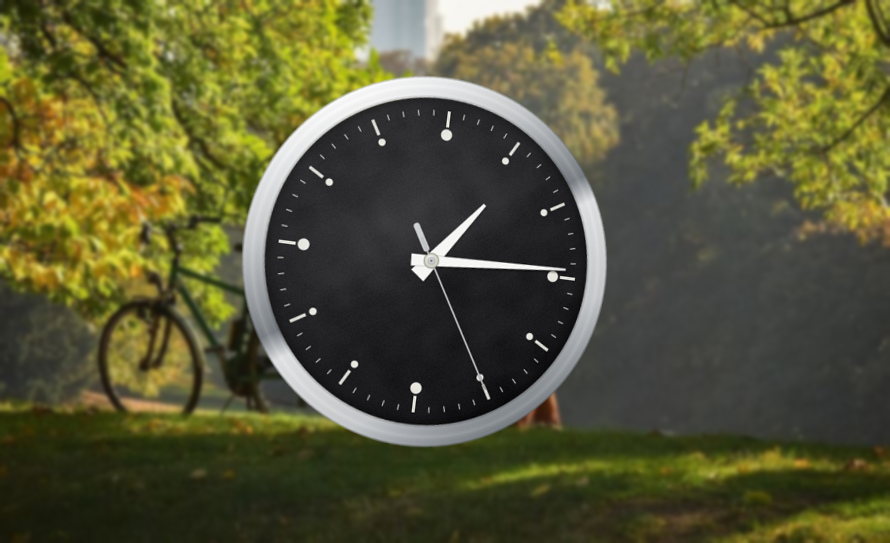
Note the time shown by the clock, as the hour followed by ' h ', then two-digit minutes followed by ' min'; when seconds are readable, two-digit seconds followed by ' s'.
1 h 14 min 25 s
